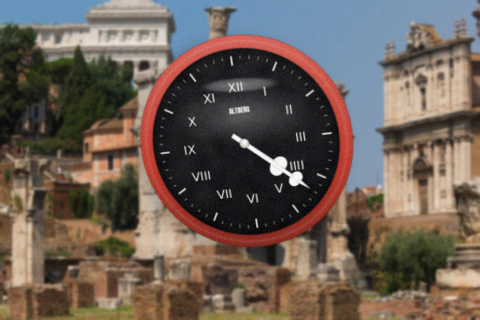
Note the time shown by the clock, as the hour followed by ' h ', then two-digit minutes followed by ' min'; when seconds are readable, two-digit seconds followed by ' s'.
4 h 22 min
